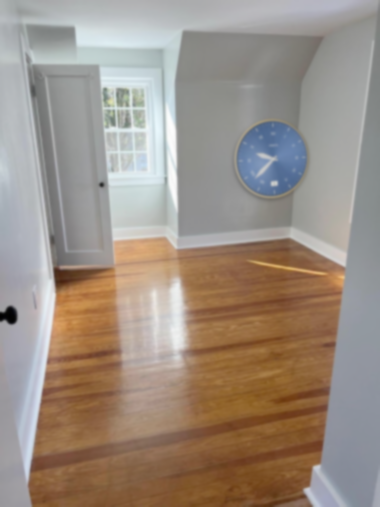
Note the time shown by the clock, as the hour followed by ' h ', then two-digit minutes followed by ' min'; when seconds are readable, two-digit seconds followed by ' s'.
9 h 38 min
